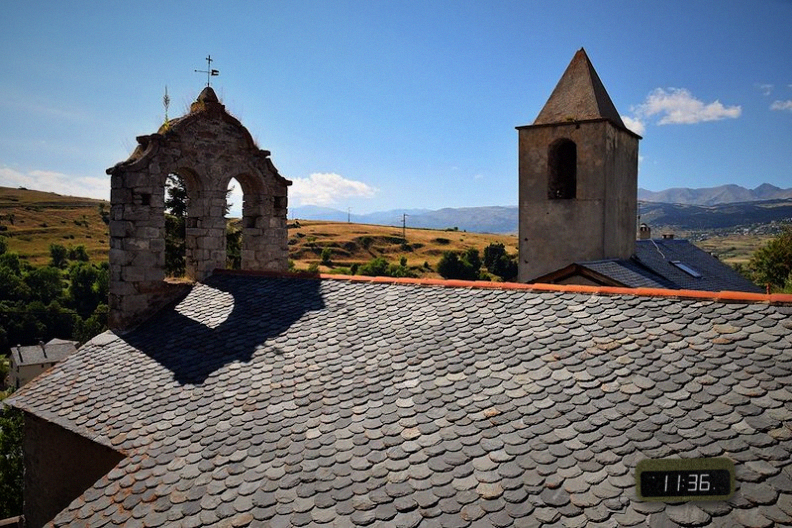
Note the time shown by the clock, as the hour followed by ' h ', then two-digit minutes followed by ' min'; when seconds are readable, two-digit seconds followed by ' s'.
11 h 36 min
